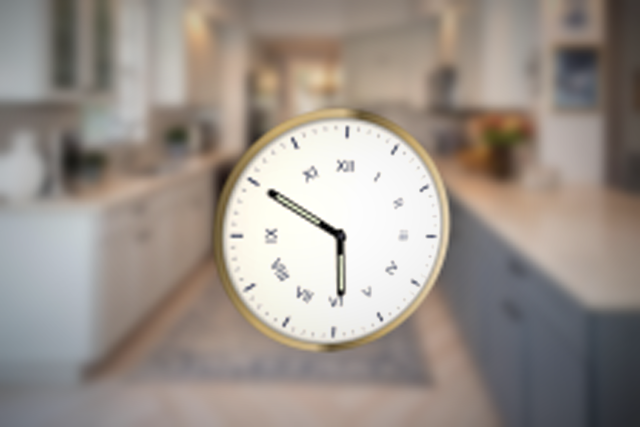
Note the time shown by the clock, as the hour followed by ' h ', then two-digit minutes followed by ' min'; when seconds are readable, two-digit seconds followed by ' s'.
5 h 50 min
